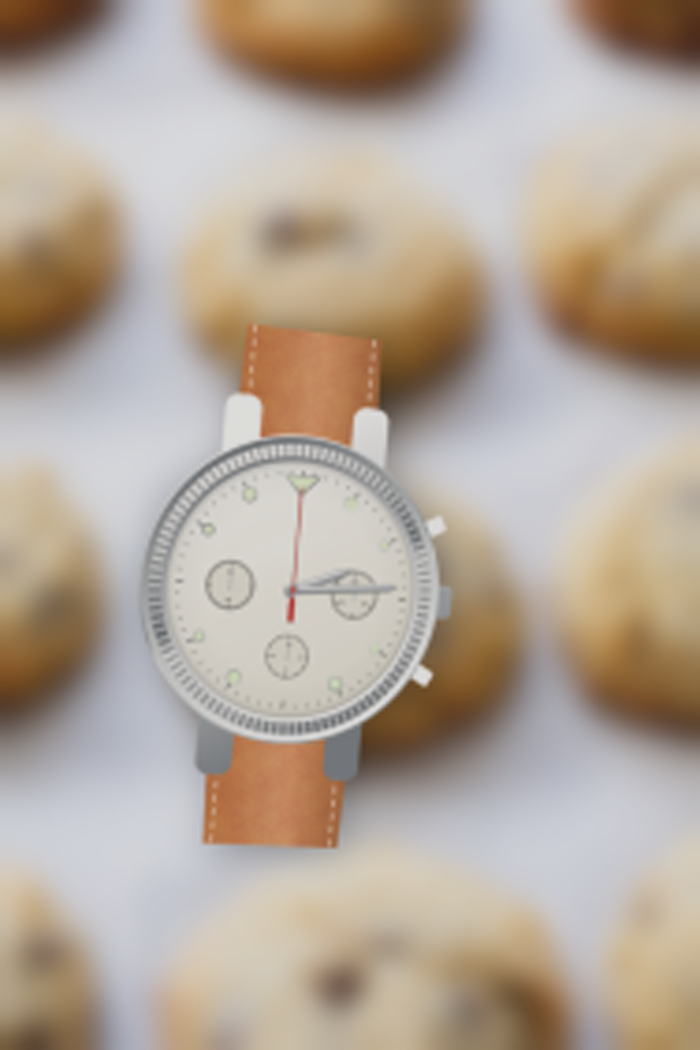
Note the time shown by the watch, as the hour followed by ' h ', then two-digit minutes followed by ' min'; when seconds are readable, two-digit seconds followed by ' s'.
2 h 14 min
